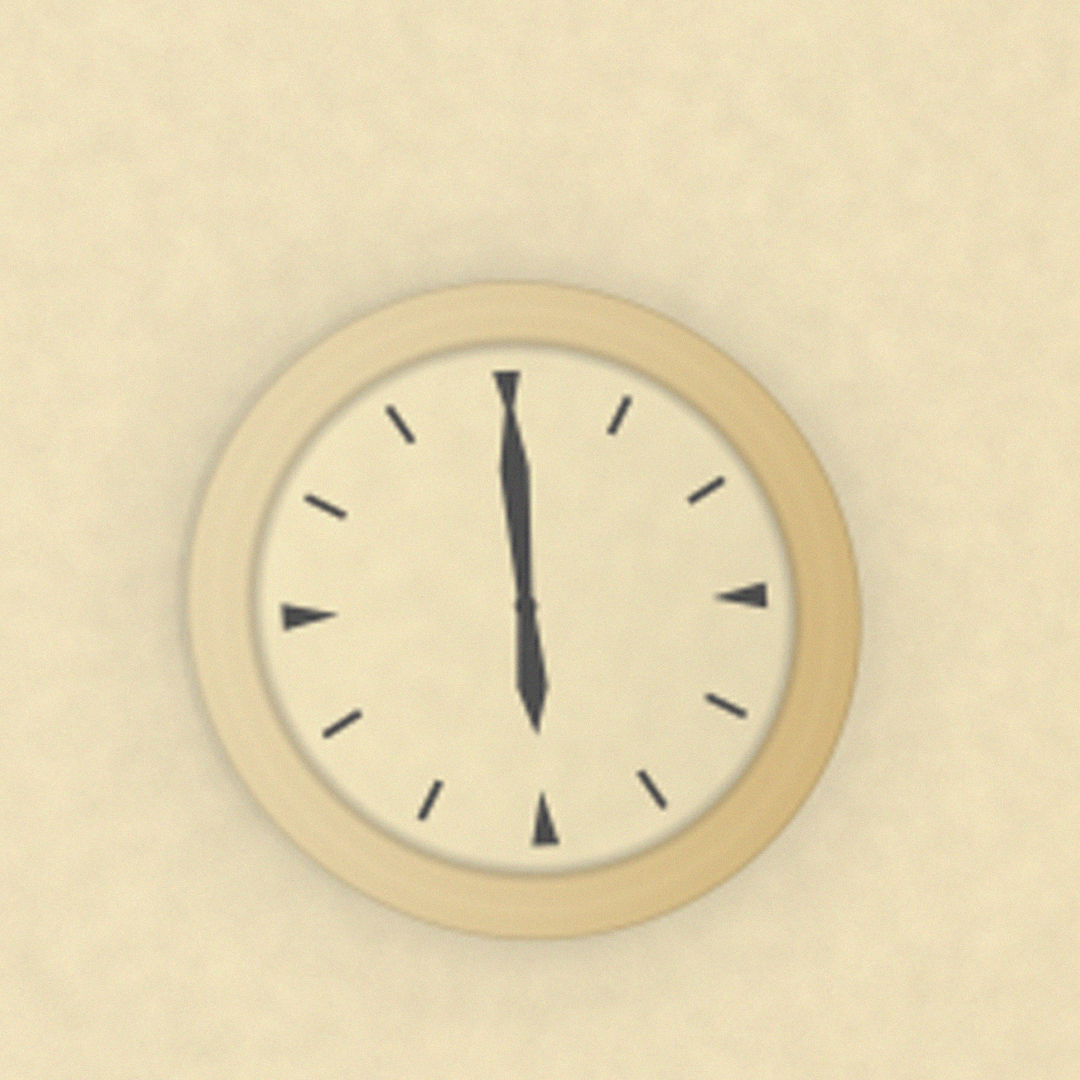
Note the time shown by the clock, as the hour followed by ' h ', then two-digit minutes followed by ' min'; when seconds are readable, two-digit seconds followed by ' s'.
6 h 00 min
